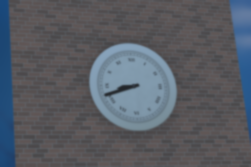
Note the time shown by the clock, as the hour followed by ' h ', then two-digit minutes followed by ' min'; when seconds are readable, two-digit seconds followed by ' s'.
8 h 42 min
